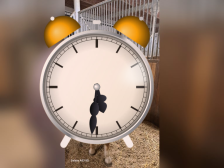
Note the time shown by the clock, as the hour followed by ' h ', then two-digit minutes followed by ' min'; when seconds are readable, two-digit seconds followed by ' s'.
5 h 31 min
